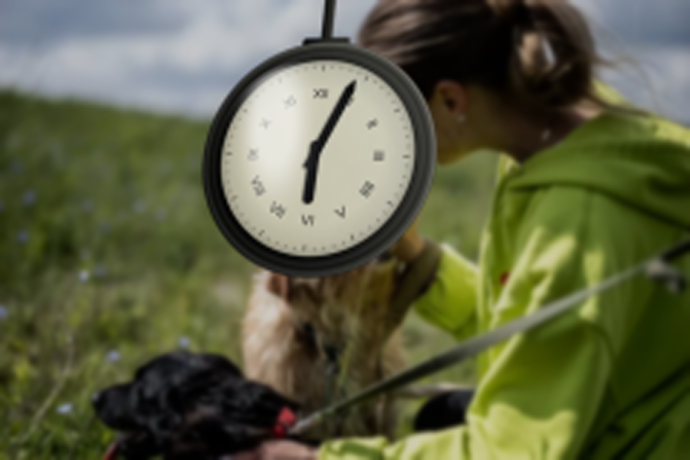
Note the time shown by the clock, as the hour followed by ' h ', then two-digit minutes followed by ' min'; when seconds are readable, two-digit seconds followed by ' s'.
6 h 04 min
